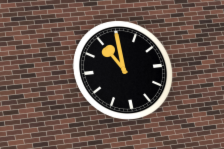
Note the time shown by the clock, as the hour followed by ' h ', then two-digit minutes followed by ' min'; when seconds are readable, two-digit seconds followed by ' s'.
11 h 00 min
